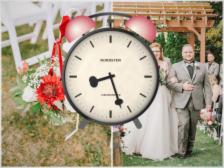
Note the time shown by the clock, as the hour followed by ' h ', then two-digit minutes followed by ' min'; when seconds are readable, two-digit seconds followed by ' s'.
8 h 27 min
